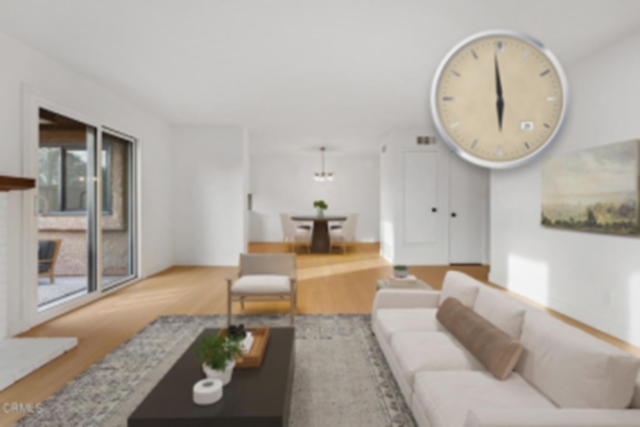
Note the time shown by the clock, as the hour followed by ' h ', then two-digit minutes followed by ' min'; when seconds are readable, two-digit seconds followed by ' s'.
5 h 59 min
